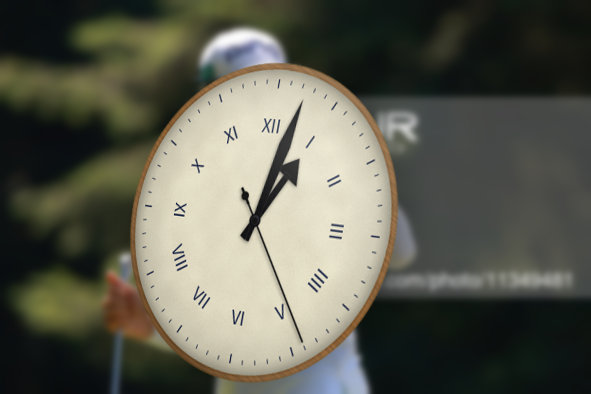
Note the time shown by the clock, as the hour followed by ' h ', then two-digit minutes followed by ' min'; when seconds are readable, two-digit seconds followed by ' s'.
1 h 02 min 24 s
